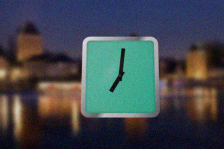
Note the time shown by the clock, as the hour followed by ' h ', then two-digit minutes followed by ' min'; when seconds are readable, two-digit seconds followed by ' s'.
7 h 01 min
